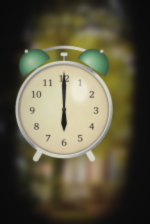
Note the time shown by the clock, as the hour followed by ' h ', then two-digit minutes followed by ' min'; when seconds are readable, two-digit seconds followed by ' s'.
6 h 00 min
